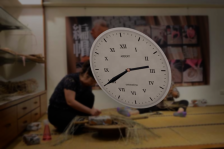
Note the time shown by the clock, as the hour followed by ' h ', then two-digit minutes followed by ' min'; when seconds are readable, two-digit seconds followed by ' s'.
2 h 40 min
